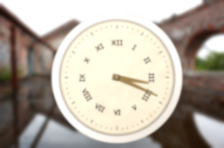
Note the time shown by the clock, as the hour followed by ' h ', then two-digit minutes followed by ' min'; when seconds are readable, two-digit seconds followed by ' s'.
3 h 19 min
